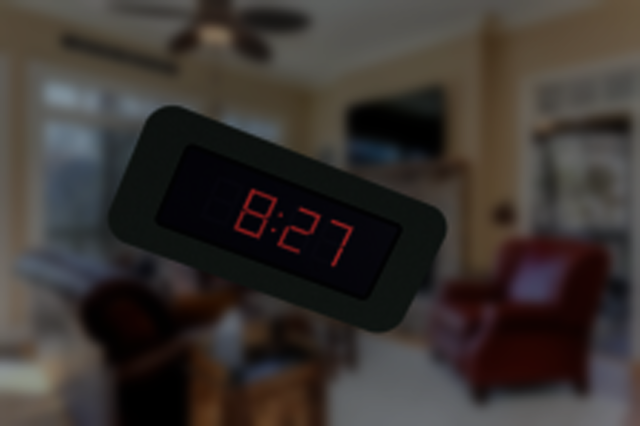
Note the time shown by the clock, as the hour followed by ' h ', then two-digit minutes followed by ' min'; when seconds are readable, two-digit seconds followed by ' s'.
8 h 27 min
